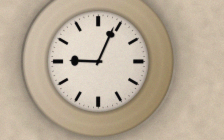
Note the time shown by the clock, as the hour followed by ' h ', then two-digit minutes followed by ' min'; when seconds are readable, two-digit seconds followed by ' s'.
9 h 04 min
